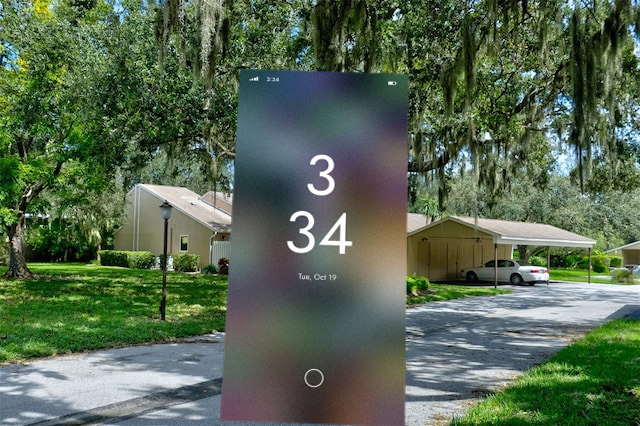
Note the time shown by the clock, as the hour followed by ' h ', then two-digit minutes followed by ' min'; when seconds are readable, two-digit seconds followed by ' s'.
3 h 34 min
